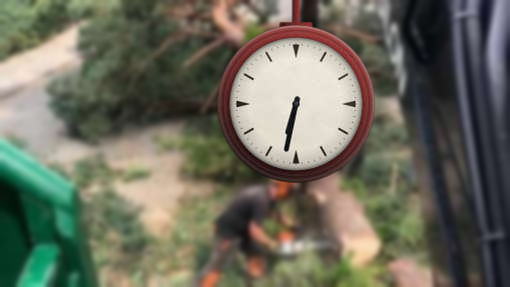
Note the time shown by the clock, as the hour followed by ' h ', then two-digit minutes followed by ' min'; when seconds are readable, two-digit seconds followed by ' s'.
6 h 32 min
